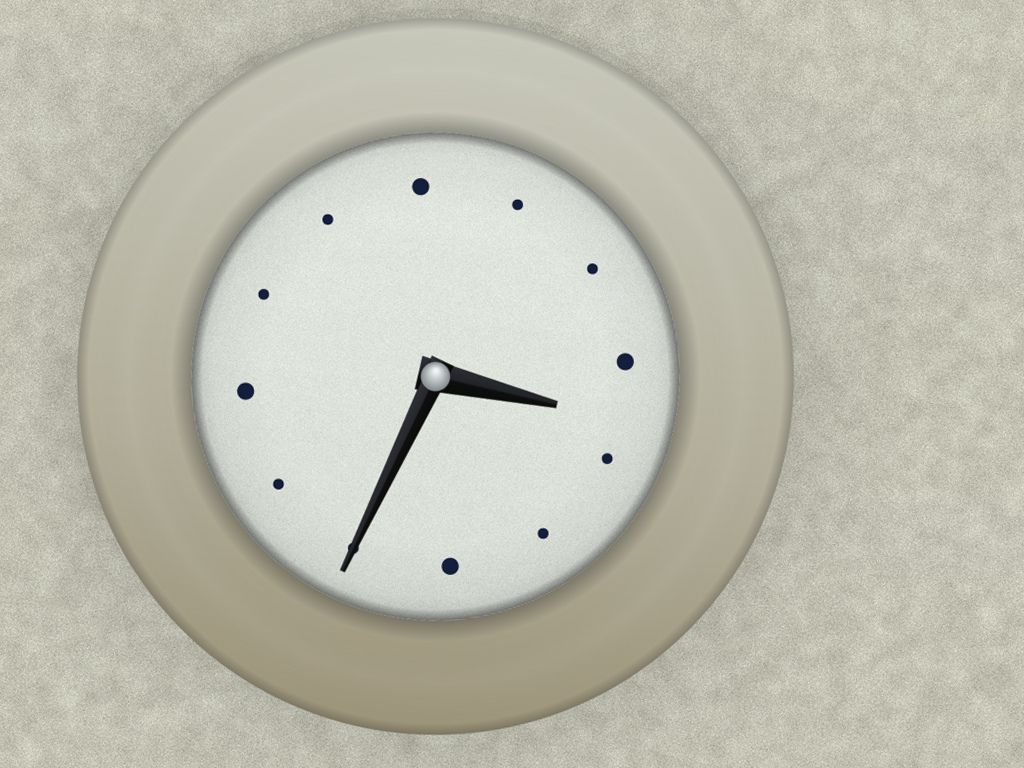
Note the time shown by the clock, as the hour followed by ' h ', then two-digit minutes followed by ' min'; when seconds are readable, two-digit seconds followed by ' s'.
3 h 35 min
